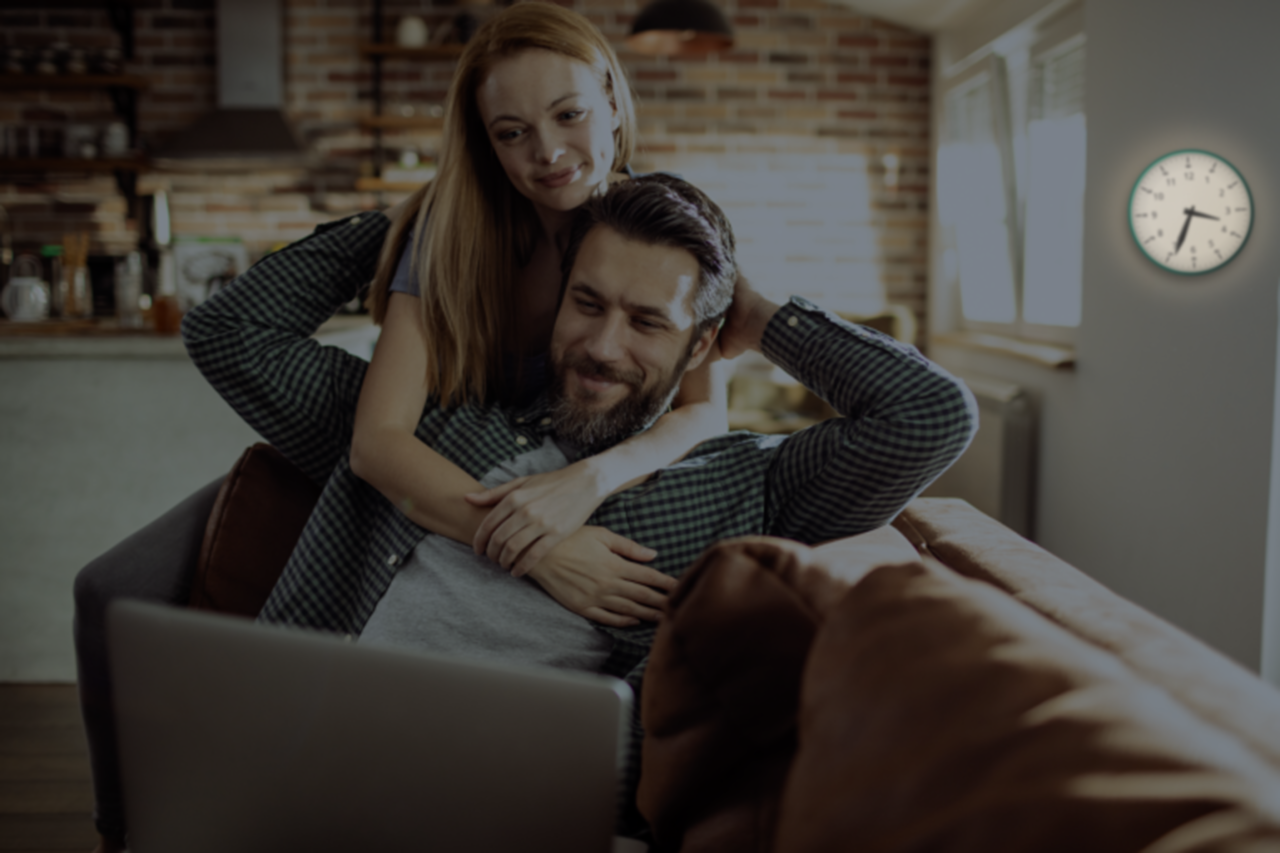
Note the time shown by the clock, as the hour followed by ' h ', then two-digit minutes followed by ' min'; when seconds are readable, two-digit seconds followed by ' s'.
3 h 34 min
